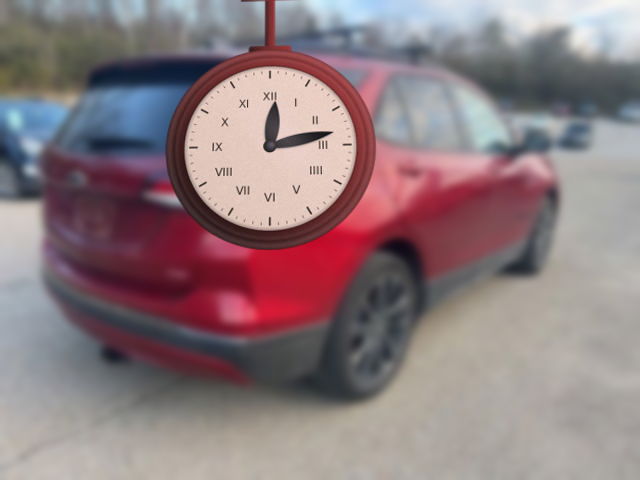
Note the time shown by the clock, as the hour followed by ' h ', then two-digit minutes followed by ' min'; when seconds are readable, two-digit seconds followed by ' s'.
12 h 13 min
